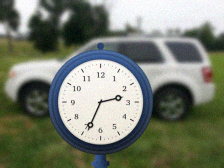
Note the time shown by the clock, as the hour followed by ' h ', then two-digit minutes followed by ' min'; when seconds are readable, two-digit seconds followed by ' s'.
2 h 34 min
